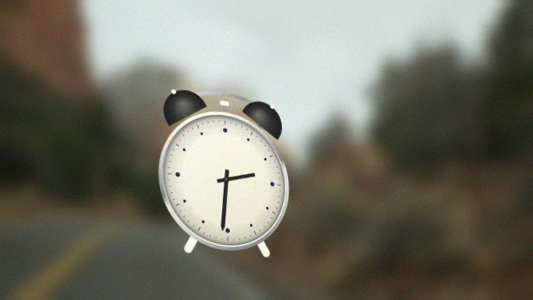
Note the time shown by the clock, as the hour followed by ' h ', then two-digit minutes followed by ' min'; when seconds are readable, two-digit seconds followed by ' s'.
2 h 31 min
